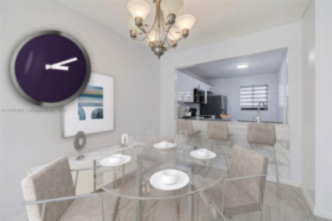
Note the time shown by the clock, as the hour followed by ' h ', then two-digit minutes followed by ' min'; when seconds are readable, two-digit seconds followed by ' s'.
3 h 12 min
